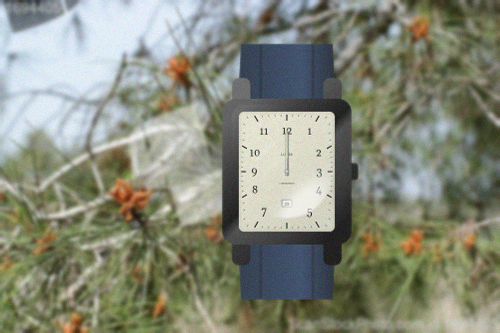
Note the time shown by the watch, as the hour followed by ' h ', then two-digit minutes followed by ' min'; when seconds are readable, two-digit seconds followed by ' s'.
12 h 00 min
